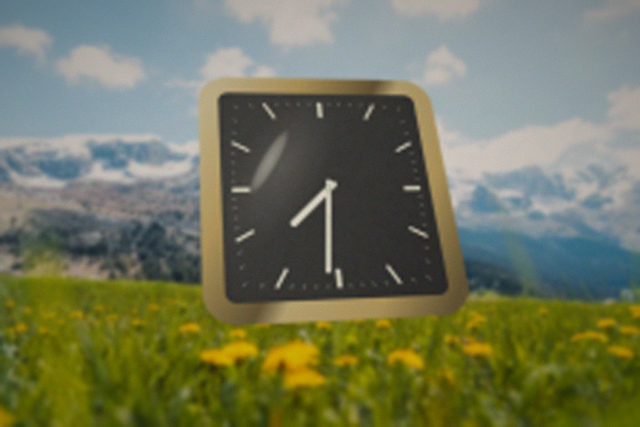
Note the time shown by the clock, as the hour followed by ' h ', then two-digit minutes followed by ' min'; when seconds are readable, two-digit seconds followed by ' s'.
7 h 31 min
